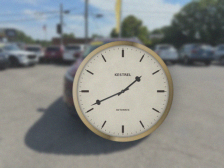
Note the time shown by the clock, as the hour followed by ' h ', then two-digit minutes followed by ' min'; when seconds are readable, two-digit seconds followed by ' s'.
1 h 41 min
